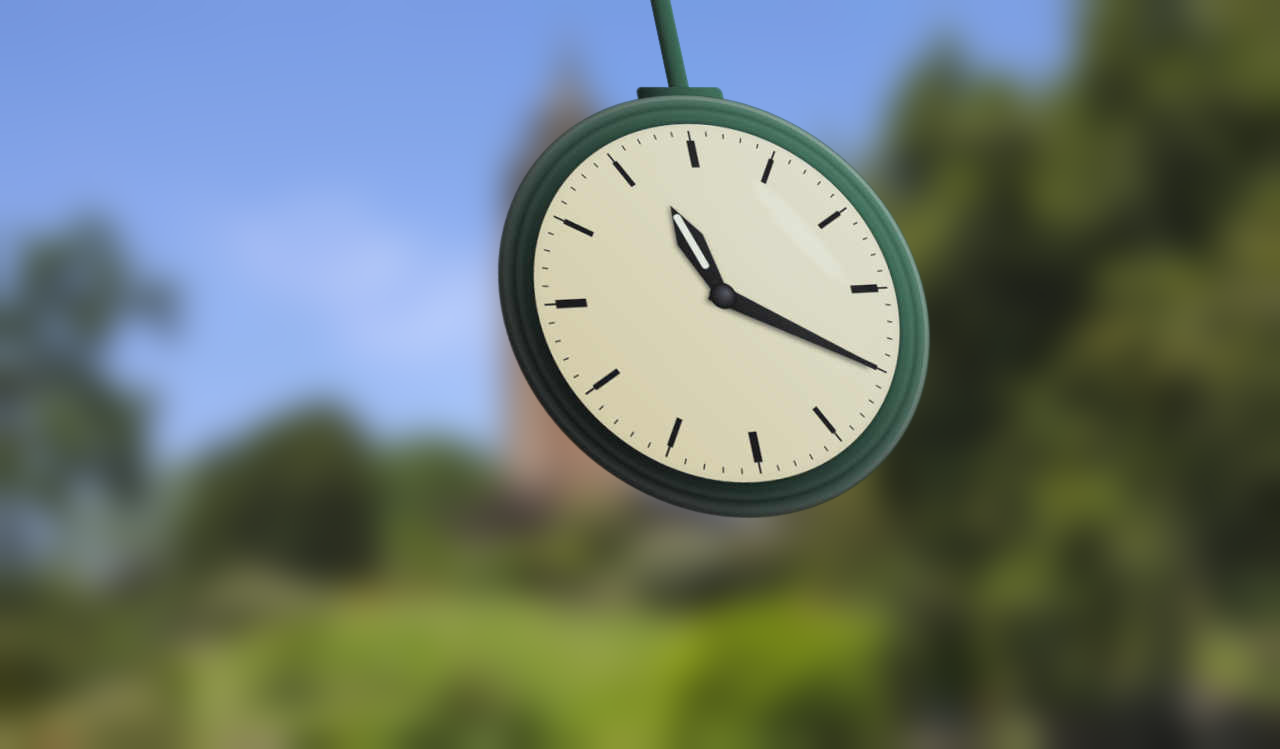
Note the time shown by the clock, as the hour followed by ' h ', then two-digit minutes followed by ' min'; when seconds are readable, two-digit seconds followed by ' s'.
11 h 20 min
